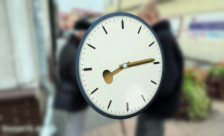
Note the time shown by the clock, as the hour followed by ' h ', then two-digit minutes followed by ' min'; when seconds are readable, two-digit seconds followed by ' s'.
8 h 14 min
